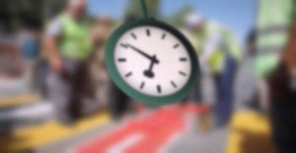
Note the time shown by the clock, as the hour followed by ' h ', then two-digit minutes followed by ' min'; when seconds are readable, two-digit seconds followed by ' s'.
6 h 51 min
